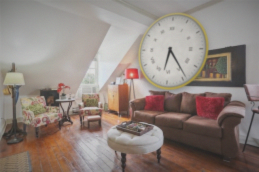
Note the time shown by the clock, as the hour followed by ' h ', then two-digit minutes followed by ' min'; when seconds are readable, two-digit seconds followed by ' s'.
6 h 24 min
